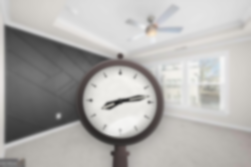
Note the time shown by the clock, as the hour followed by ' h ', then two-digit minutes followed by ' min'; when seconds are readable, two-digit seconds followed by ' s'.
8 h 13 min
